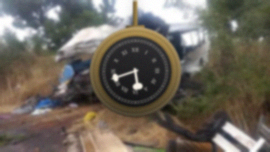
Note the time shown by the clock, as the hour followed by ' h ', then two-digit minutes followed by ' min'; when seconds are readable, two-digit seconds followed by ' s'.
5 h 42 min
